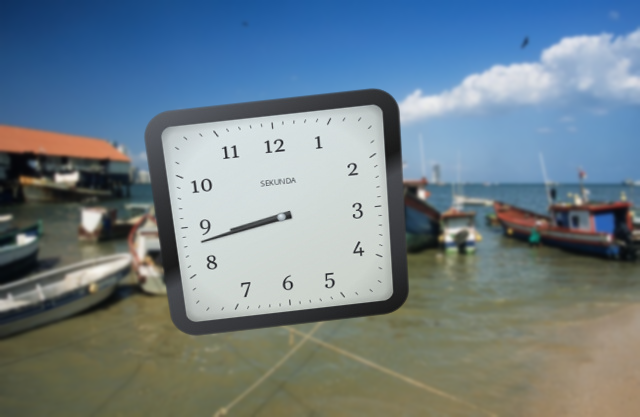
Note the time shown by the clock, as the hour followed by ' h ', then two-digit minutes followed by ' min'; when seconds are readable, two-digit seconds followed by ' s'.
8 h 43 min
